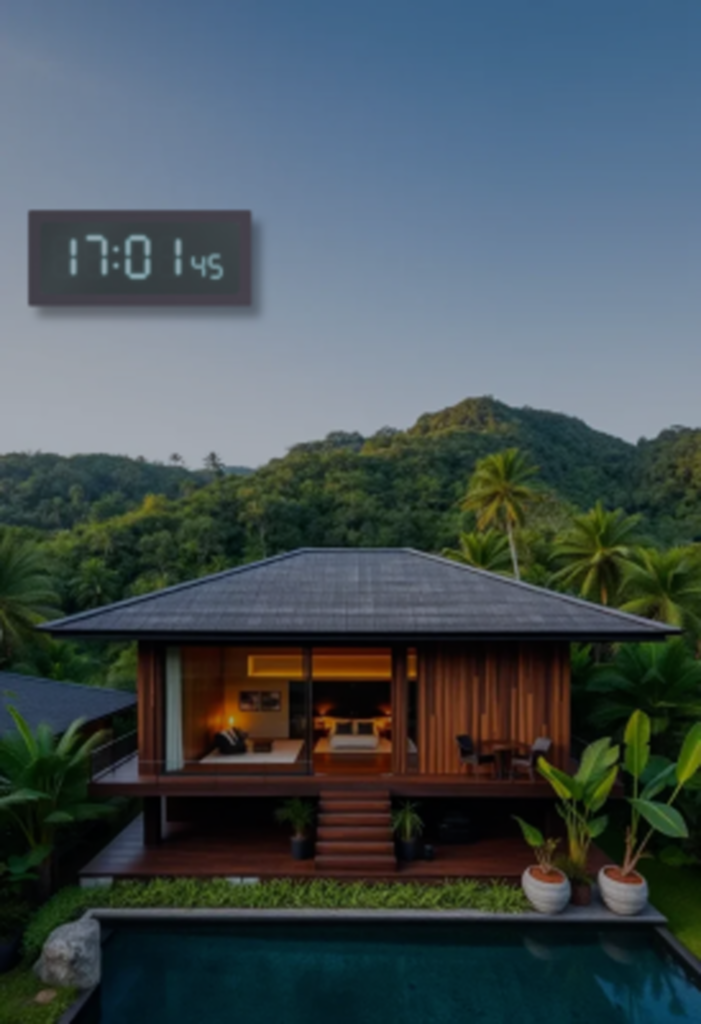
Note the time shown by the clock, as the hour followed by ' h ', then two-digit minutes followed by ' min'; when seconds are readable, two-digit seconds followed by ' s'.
17 h 01 min 45 s
